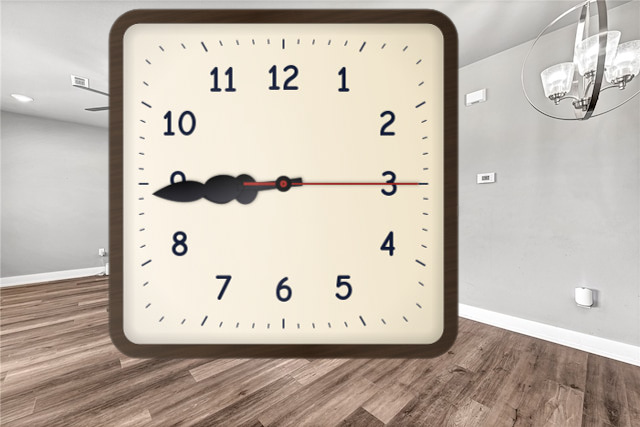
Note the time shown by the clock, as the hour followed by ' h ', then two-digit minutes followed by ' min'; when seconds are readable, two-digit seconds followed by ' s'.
8 h 44 min 15 s
